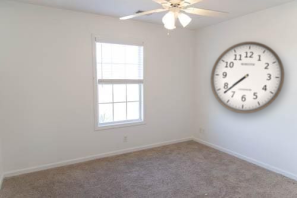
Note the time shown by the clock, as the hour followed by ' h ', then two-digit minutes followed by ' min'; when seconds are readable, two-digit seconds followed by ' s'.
7 h 38 min
